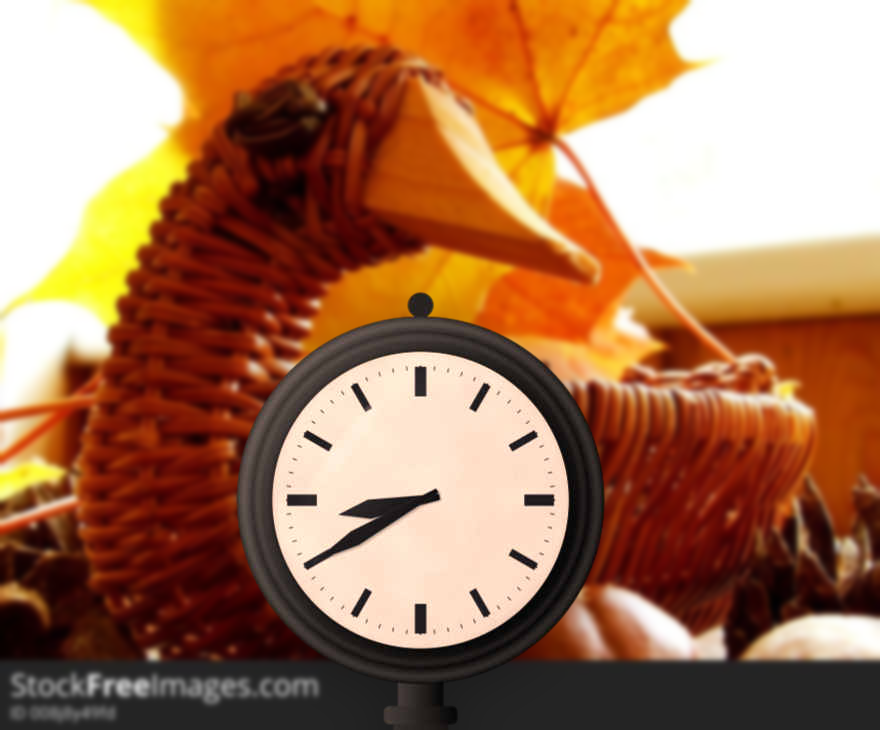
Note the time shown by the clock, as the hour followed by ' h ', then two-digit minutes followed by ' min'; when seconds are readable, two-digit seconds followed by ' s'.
8 h 40 min
